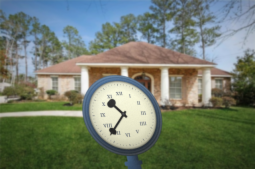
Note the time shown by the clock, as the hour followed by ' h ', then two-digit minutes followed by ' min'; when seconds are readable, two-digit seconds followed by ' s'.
10 h 37 min
